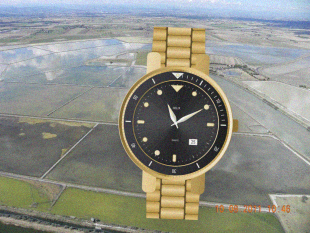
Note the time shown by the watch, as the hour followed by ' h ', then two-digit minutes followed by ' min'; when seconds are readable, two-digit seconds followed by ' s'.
11 h 10 min
